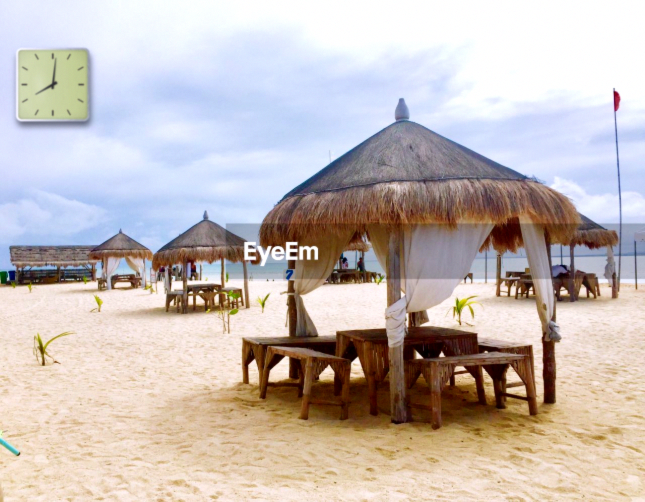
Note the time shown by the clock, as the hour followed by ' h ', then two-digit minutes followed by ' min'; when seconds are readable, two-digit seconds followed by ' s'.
8 h 01 min
